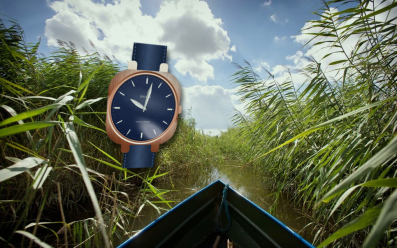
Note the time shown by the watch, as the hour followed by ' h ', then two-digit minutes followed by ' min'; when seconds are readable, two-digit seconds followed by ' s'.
10 h 02 min
